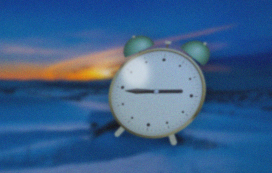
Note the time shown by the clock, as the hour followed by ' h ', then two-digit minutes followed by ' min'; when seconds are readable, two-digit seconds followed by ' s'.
2 h 44 min
